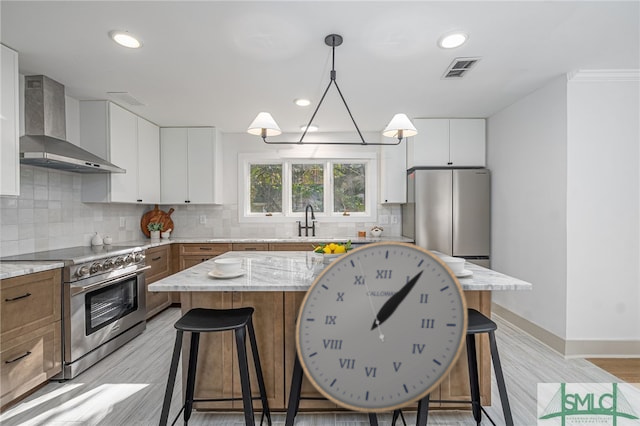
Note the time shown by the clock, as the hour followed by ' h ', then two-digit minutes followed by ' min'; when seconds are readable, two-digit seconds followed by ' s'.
1 h 05 min 56 s
